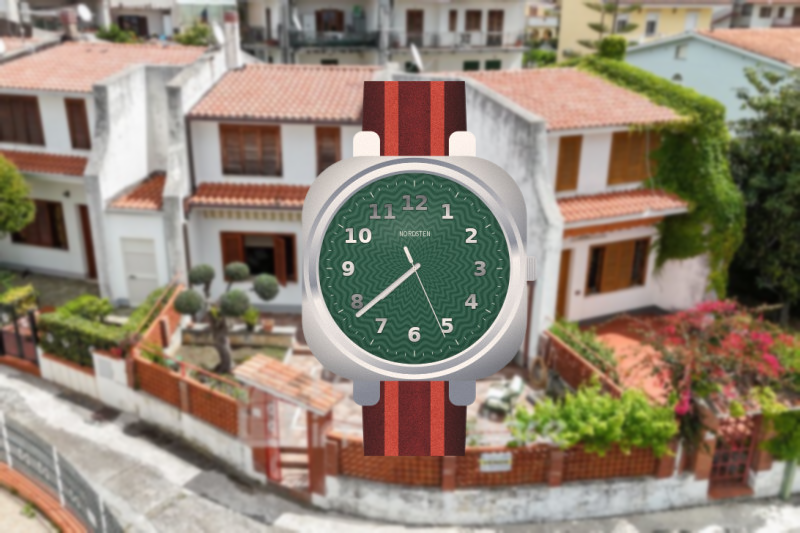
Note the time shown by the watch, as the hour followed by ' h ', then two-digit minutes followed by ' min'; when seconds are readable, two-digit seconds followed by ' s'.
7 h 38 min 26 s
